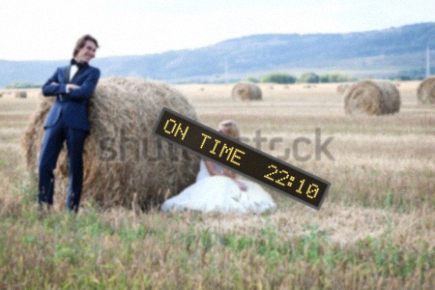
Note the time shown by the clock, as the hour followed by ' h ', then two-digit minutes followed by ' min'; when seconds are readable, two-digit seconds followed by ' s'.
22 h 10 min
